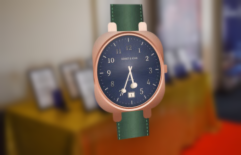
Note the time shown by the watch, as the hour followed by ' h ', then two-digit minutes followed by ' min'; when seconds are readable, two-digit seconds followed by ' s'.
5 h 34 min
